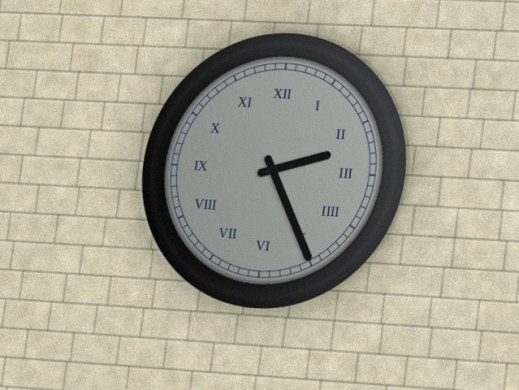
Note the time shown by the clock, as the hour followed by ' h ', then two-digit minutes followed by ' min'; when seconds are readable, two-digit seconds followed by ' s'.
2 h 25 min
